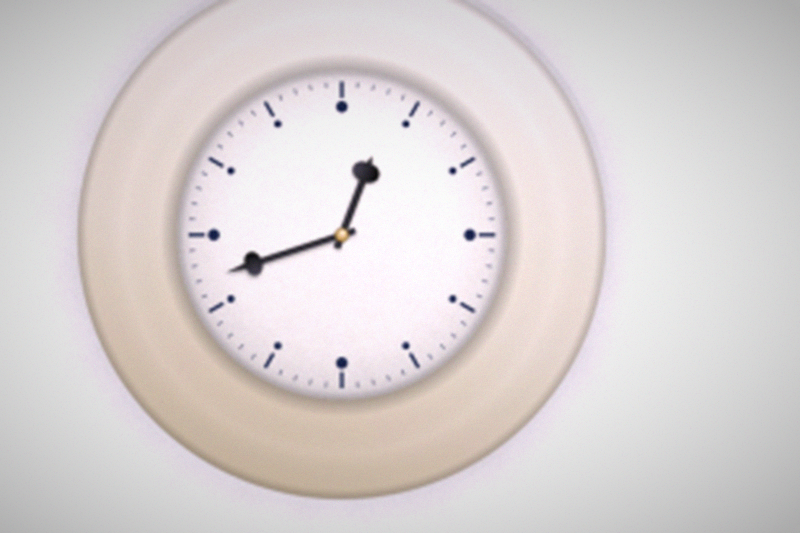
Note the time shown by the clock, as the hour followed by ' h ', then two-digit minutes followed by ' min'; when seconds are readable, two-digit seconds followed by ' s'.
12 h 42 min
